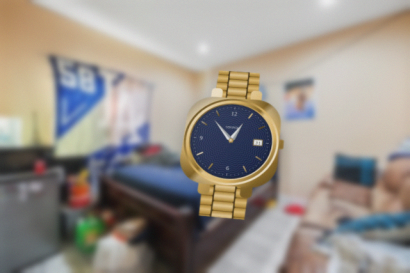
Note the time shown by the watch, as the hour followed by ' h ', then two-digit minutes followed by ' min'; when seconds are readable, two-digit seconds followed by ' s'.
12 h 53 min
